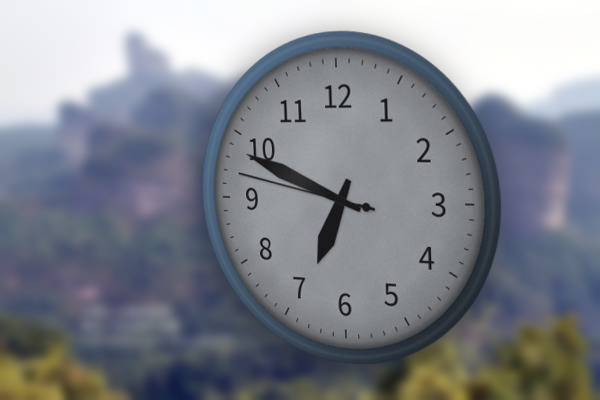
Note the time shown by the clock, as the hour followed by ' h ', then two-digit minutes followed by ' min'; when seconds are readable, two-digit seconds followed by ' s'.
6 h 48 min 47 s
